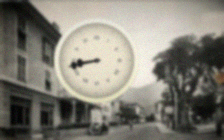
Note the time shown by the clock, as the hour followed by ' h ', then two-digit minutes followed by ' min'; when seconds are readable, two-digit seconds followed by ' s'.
8 h 43 min
